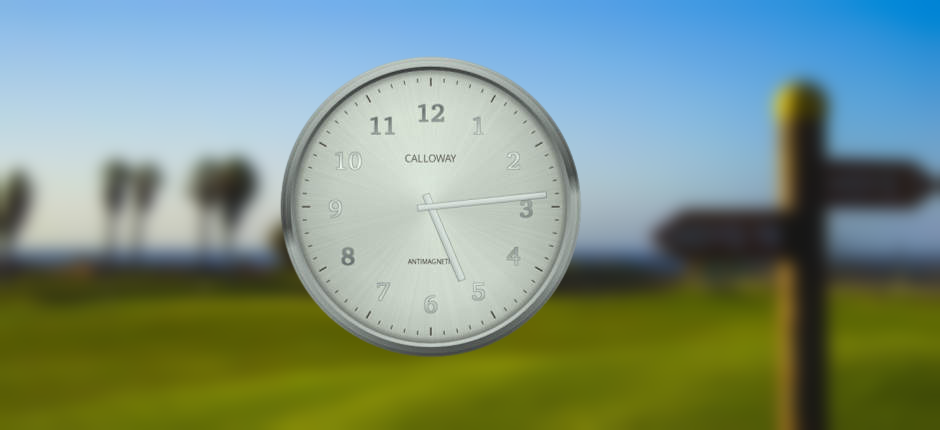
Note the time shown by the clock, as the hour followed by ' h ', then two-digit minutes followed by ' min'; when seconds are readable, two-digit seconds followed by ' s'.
5 h 14 min
